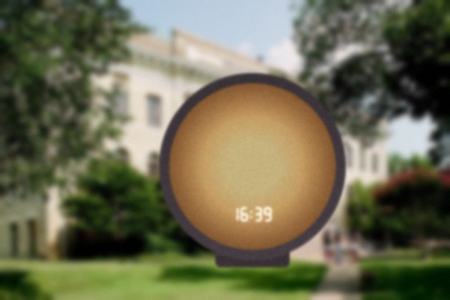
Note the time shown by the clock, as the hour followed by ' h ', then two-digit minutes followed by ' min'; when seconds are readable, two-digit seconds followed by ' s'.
16 h 39 min
